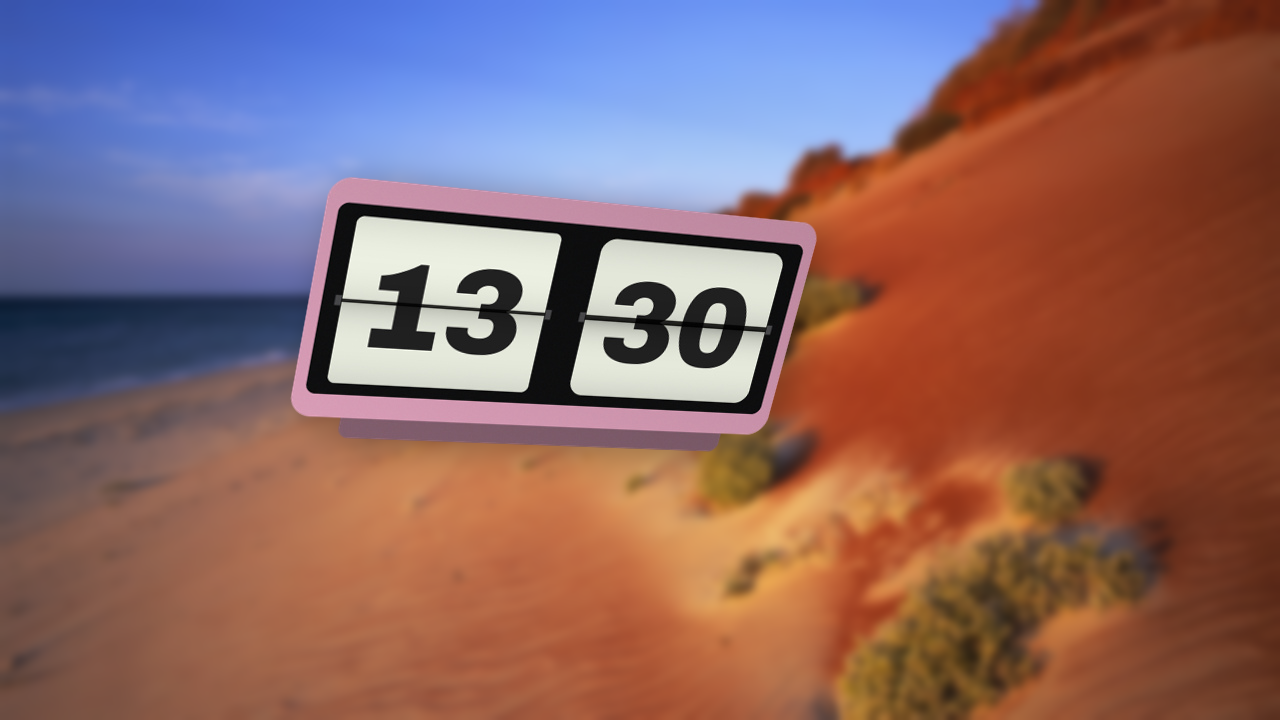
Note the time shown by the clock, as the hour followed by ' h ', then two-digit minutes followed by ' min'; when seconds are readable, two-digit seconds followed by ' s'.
13 h 30 min
